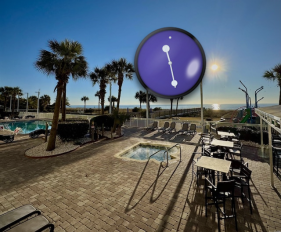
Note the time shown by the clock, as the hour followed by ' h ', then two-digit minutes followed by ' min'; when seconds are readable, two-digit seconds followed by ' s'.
11 h 28 min
